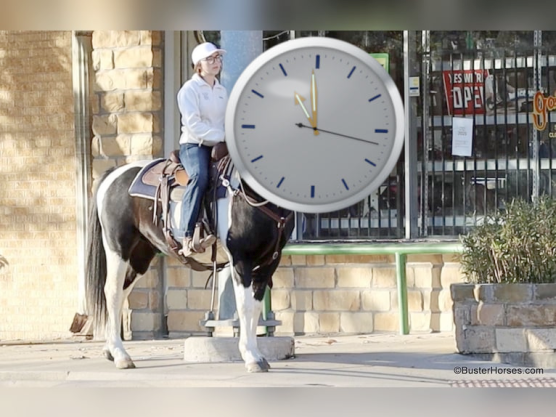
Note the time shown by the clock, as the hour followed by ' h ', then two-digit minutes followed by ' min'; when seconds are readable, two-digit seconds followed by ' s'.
10 h 59 min 17 s
